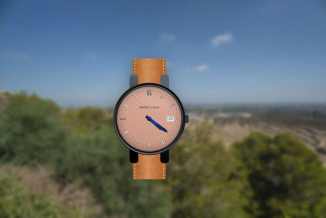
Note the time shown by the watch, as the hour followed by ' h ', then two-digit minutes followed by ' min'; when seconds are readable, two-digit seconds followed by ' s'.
4 h 21 min
